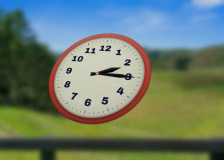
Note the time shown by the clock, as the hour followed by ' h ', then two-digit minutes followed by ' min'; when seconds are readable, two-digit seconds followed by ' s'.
2 h 15 min
